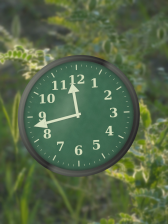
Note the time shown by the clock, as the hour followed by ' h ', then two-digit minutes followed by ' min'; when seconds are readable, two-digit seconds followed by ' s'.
11 h 43 min
